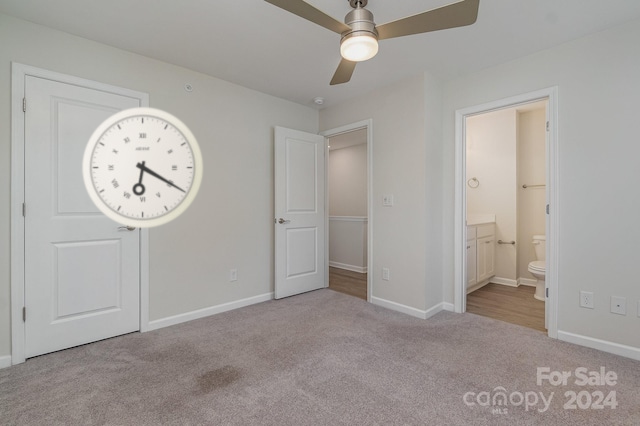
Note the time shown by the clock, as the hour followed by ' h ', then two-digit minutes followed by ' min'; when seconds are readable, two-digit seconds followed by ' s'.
6 h 20 min
